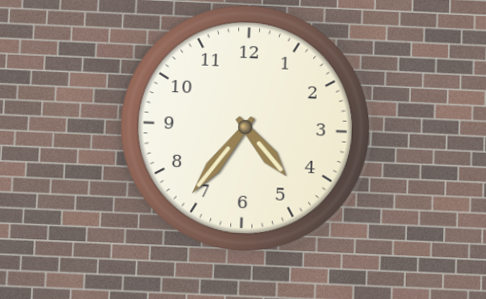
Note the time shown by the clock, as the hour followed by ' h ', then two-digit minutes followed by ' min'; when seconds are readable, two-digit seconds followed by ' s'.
4 h 36 min
